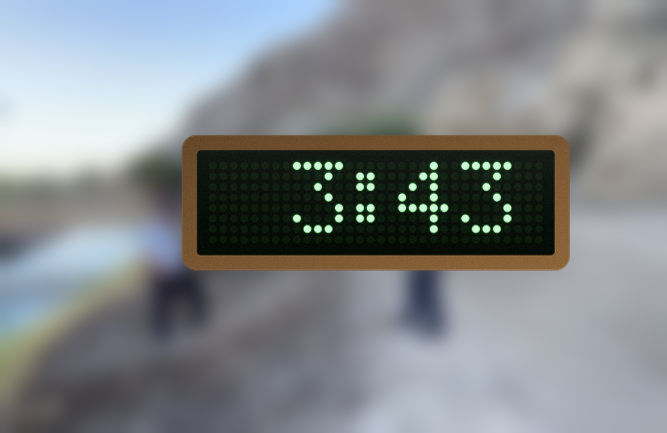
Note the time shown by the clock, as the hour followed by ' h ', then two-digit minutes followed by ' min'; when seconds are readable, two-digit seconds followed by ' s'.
3 h 43 min
